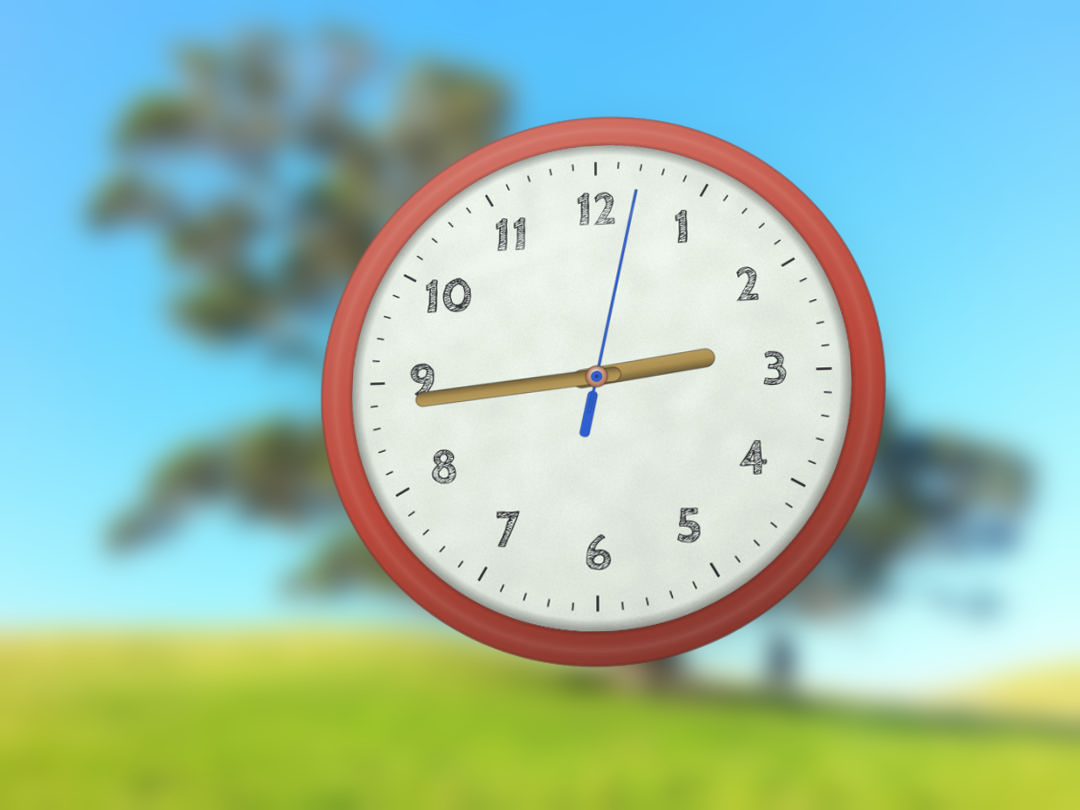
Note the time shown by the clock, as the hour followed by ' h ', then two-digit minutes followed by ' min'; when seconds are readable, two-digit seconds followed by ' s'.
2 h 44 min 02 s
